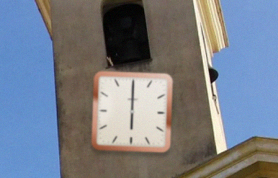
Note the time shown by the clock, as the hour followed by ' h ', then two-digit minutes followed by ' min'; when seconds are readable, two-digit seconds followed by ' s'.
6 h 00 min
